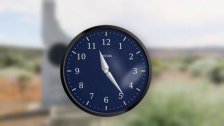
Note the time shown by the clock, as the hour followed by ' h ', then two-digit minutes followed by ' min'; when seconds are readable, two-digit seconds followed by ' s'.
11 h 24 min
